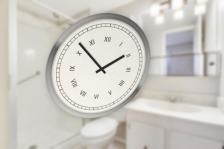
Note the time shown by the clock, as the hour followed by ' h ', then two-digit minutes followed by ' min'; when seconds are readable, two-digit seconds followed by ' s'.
1 h 52 min
